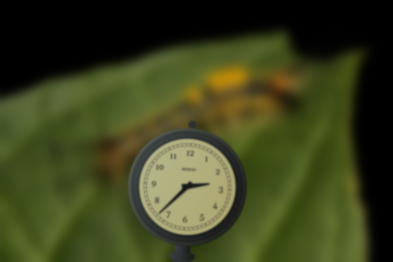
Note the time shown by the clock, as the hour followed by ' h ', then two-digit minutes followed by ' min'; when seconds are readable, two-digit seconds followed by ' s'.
2 h 37 min
